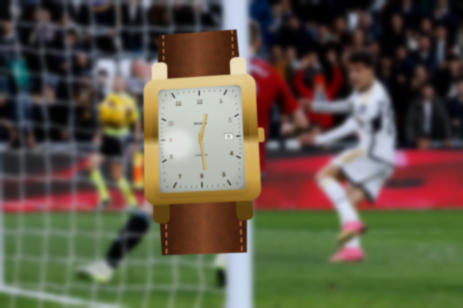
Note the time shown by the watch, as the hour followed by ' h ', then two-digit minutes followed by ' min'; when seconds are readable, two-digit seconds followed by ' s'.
12 h 29 min
